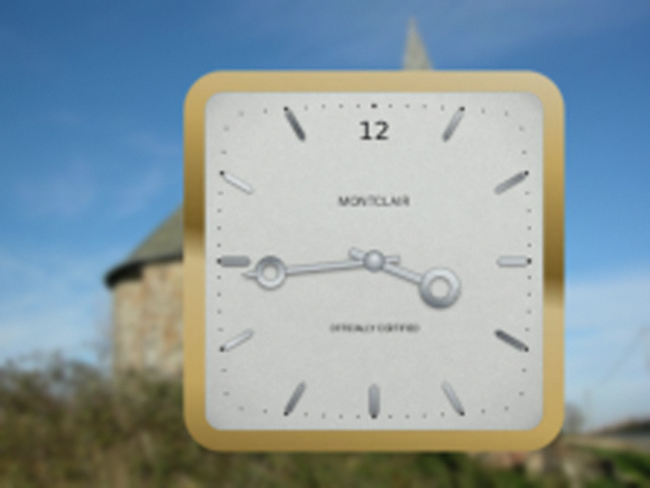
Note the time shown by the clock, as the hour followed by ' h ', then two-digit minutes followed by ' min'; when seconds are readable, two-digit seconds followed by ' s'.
3 h 44 min
